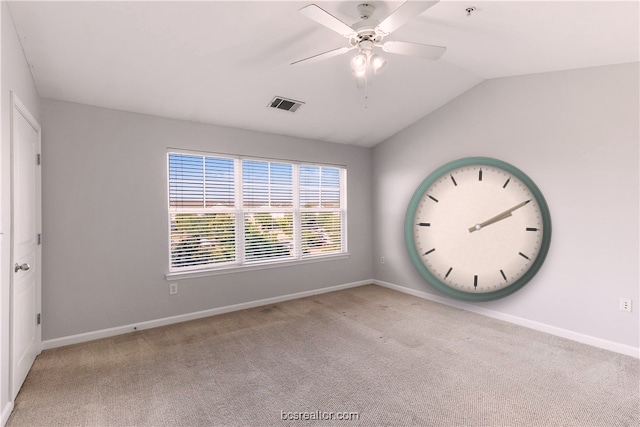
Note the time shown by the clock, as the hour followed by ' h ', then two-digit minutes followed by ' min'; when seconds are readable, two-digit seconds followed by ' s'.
2 h 10 min
